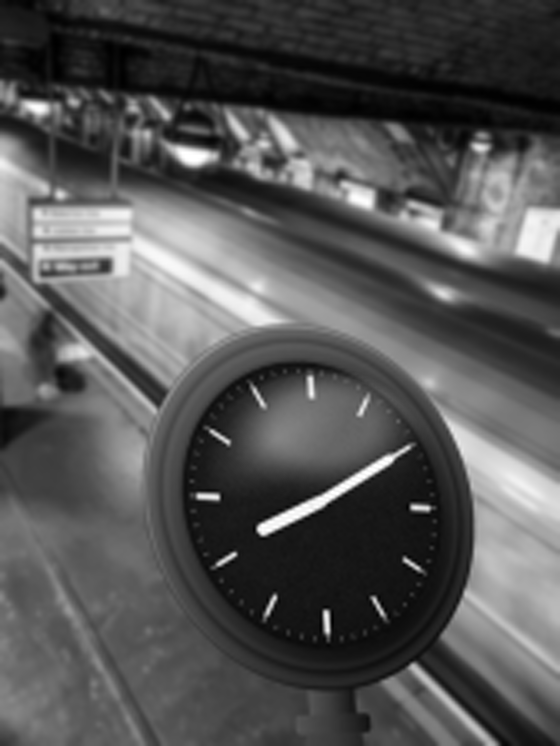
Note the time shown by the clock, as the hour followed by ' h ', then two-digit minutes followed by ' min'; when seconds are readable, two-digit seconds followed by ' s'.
8 h 10 min
